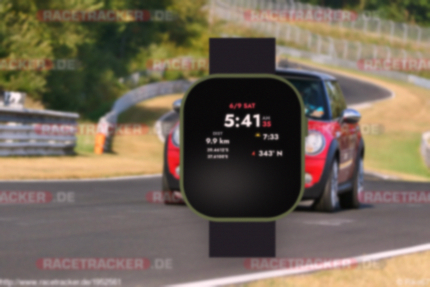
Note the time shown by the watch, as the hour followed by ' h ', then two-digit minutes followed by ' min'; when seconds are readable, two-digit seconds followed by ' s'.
5 h 41 min
